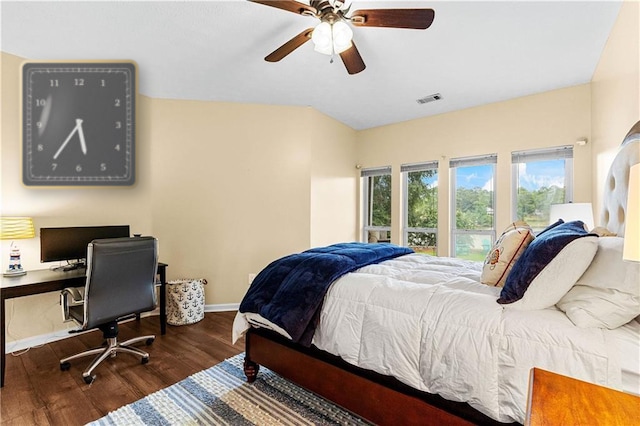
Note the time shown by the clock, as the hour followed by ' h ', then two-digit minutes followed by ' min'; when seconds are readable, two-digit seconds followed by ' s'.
5 h 36 min
